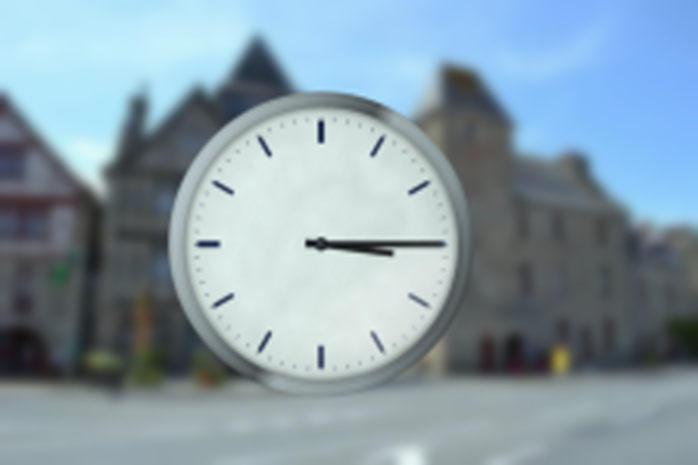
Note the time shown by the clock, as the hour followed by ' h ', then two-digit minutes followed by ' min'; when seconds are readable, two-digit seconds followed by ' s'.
3 h 15 min
